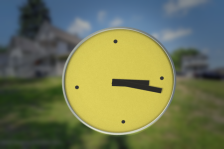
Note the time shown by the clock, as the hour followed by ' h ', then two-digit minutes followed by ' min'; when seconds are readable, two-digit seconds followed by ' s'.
3 h 18 min
